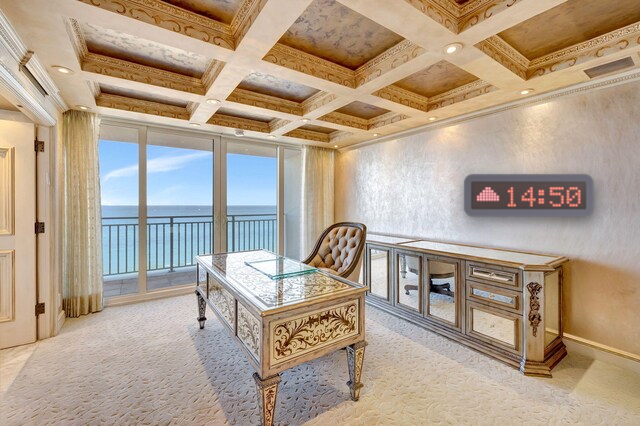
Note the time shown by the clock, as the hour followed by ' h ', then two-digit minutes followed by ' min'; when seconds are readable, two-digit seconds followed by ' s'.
14 h 50 min
